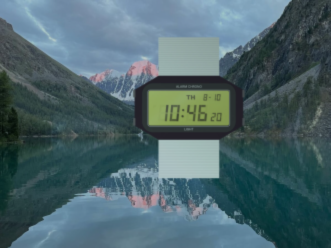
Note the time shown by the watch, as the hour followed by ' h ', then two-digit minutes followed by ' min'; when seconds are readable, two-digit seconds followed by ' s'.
10 h 46 min
